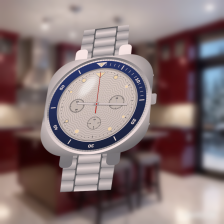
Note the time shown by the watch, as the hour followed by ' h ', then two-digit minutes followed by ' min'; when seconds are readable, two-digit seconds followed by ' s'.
9 h 16 min
